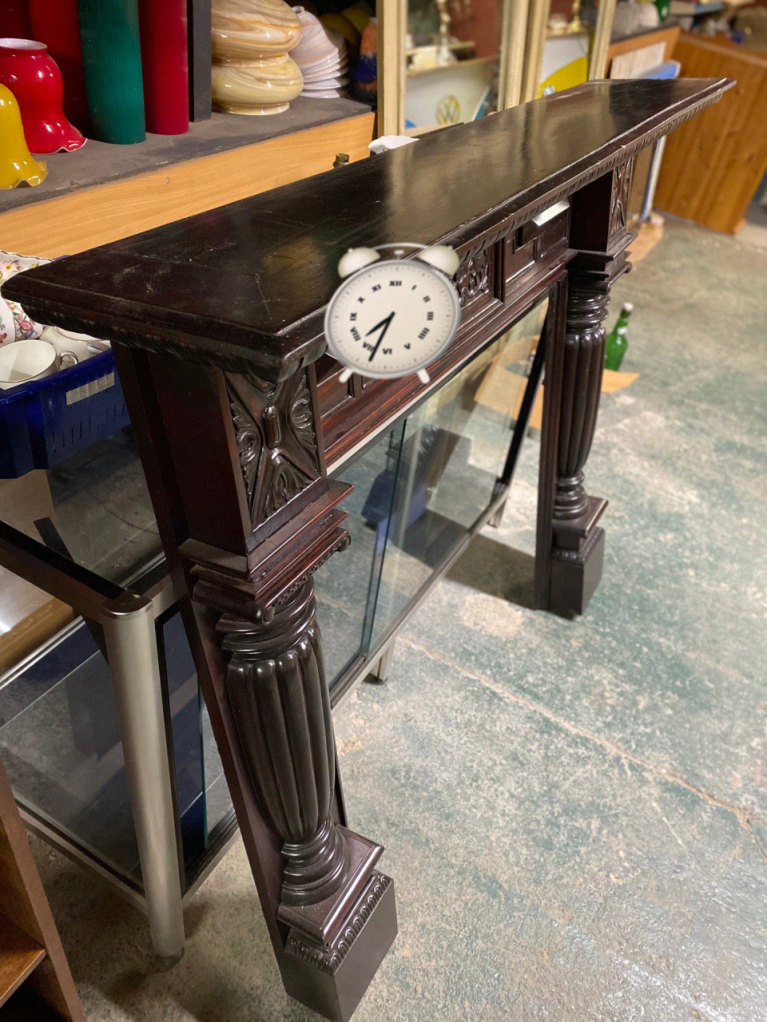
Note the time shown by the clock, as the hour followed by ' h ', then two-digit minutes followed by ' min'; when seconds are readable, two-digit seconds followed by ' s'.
7 h 33 min
